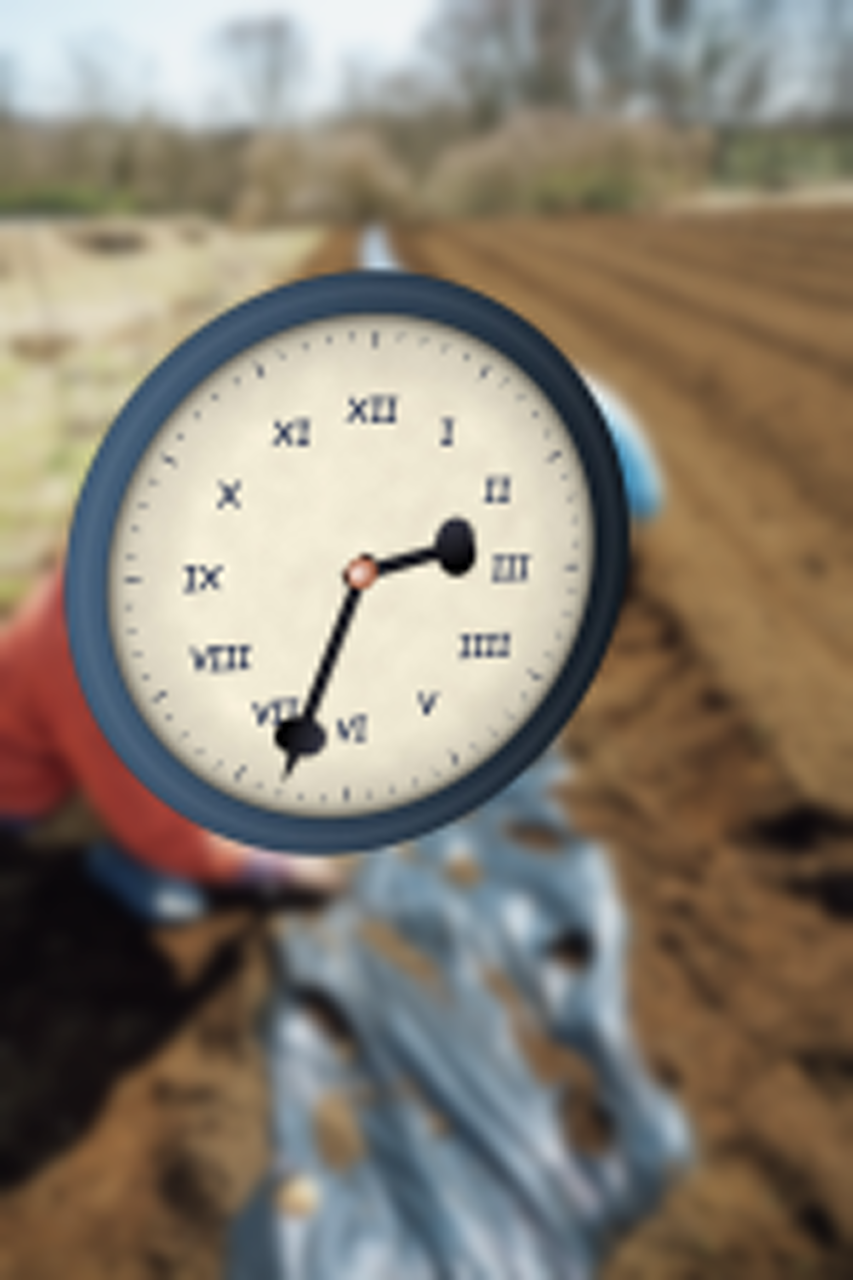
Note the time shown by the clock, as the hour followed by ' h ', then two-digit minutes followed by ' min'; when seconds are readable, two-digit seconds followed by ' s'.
2 h 33 min
